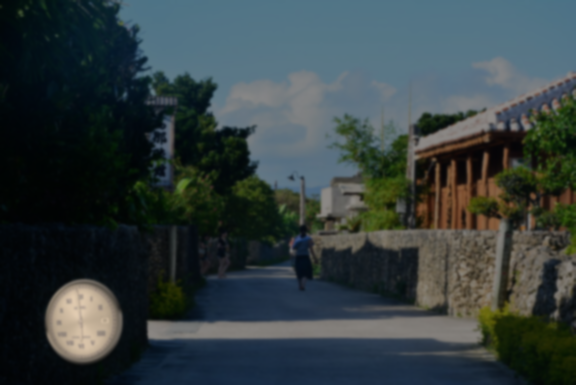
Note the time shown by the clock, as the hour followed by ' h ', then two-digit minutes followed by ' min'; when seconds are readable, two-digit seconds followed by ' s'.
5 h 59 min
